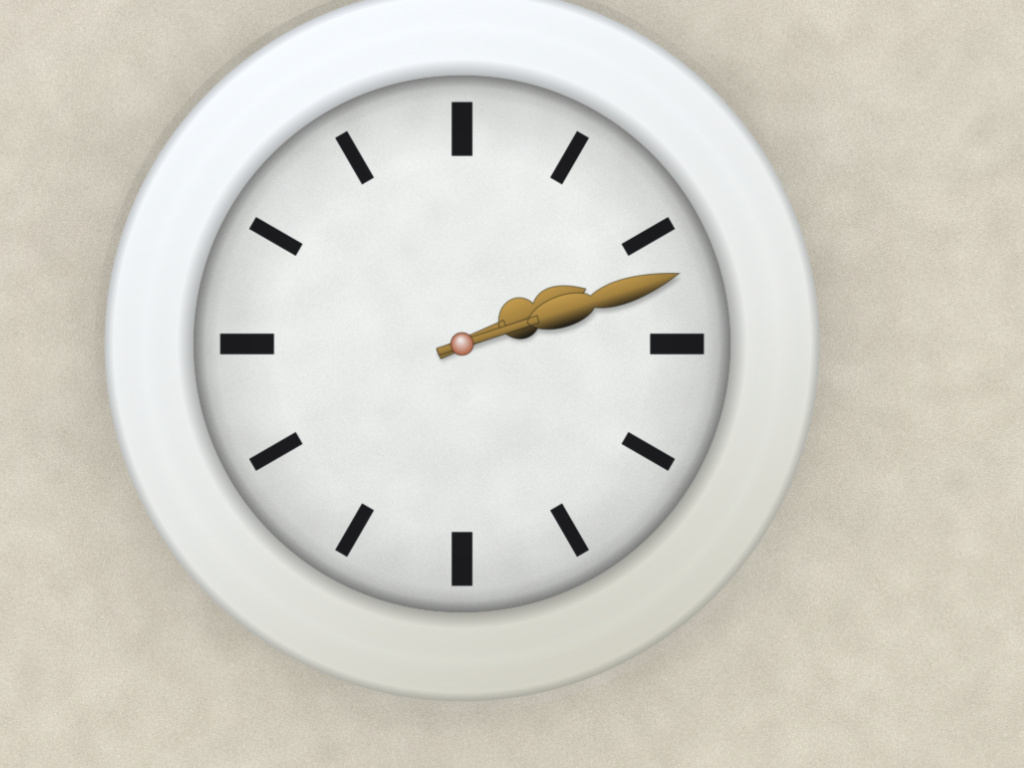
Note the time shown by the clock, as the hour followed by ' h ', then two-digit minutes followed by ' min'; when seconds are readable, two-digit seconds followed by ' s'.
2 h 12 min
